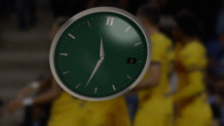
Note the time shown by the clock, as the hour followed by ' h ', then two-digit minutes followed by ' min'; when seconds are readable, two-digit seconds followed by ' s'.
11 h 33 min
